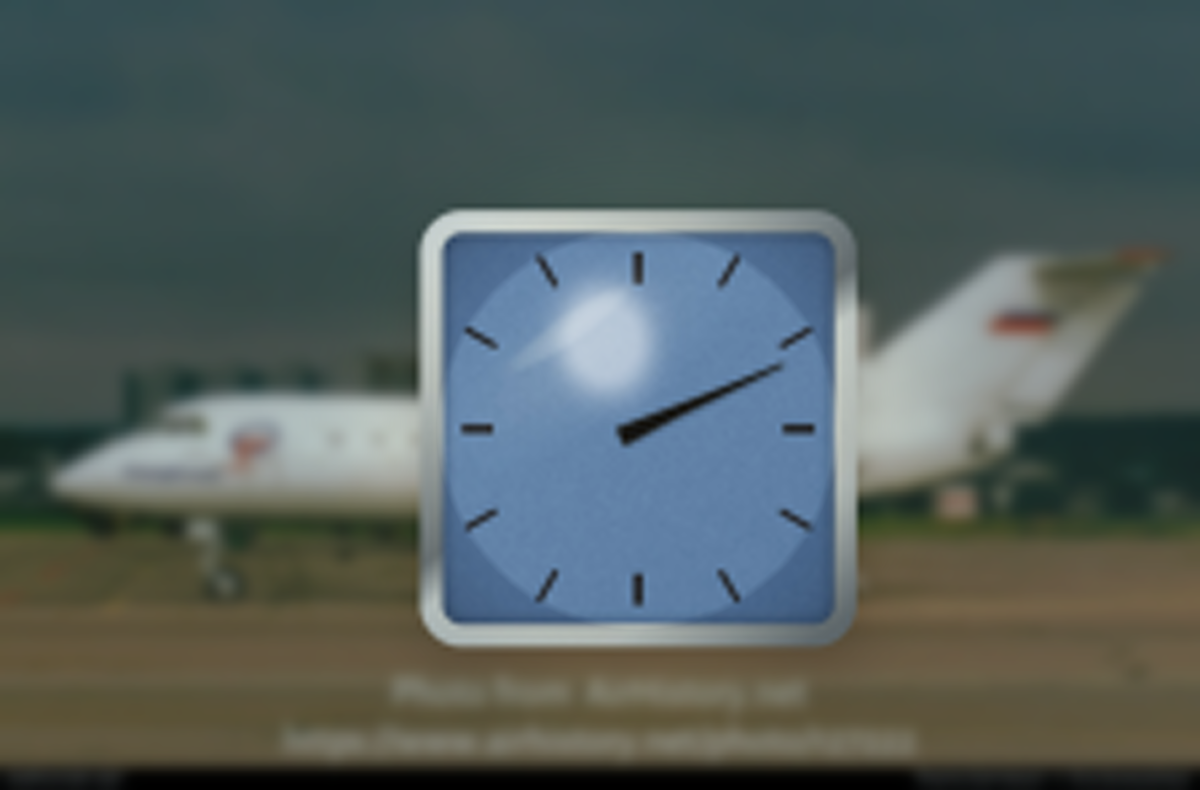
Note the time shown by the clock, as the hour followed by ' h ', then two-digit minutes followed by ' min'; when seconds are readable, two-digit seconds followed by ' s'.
2 h 11 min
